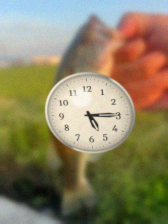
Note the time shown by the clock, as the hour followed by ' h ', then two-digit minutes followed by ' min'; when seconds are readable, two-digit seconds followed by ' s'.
5 h 15 min
